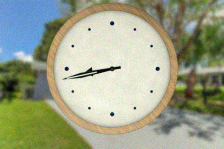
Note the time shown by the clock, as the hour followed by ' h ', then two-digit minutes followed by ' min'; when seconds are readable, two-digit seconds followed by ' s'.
8 h 43 min
